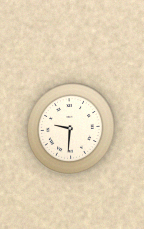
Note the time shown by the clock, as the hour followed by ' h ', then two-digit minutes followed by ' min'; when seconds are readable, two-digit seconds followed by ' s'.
9 h 31 min
